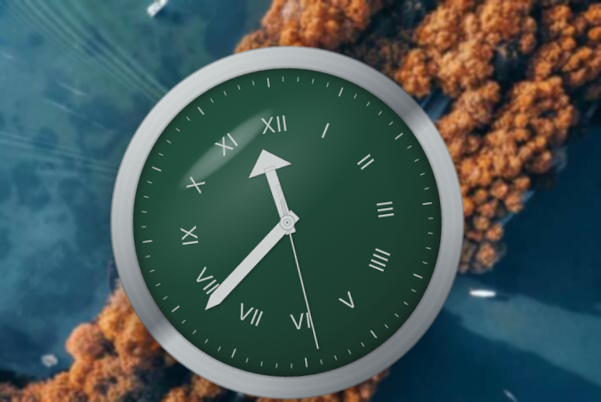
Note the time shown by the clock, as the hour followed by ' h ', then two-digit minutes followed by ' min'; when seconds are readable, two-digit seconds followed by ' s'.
11 h 38 min 29 s
